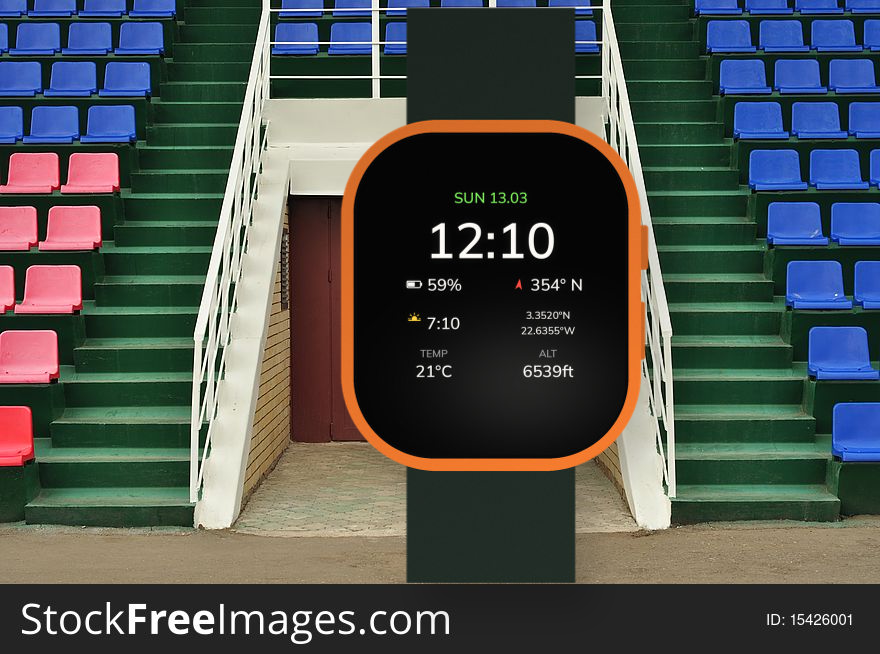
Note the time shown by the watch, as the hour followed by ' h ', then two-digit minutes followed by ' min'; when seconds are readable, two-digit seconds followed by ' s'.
12 h 10 min
